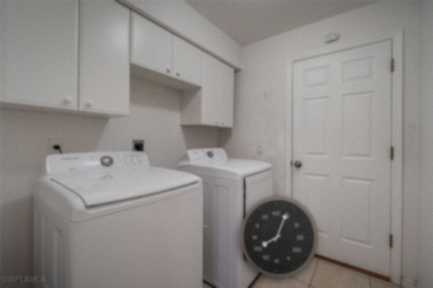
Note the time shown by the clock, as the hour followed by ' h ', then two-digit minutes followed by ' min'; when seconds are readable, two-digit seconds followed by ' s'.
8 h 04 min
